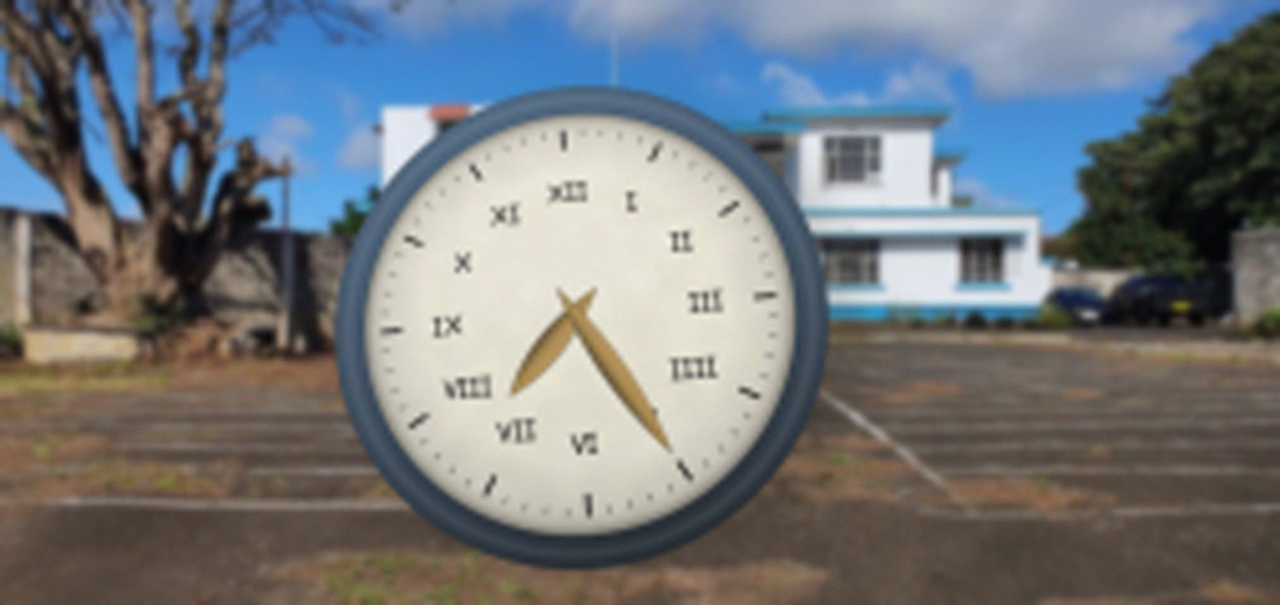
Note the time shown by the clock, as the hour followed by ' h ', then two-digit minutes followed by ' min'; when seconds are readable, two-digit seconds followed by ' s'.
7 h 25 min
